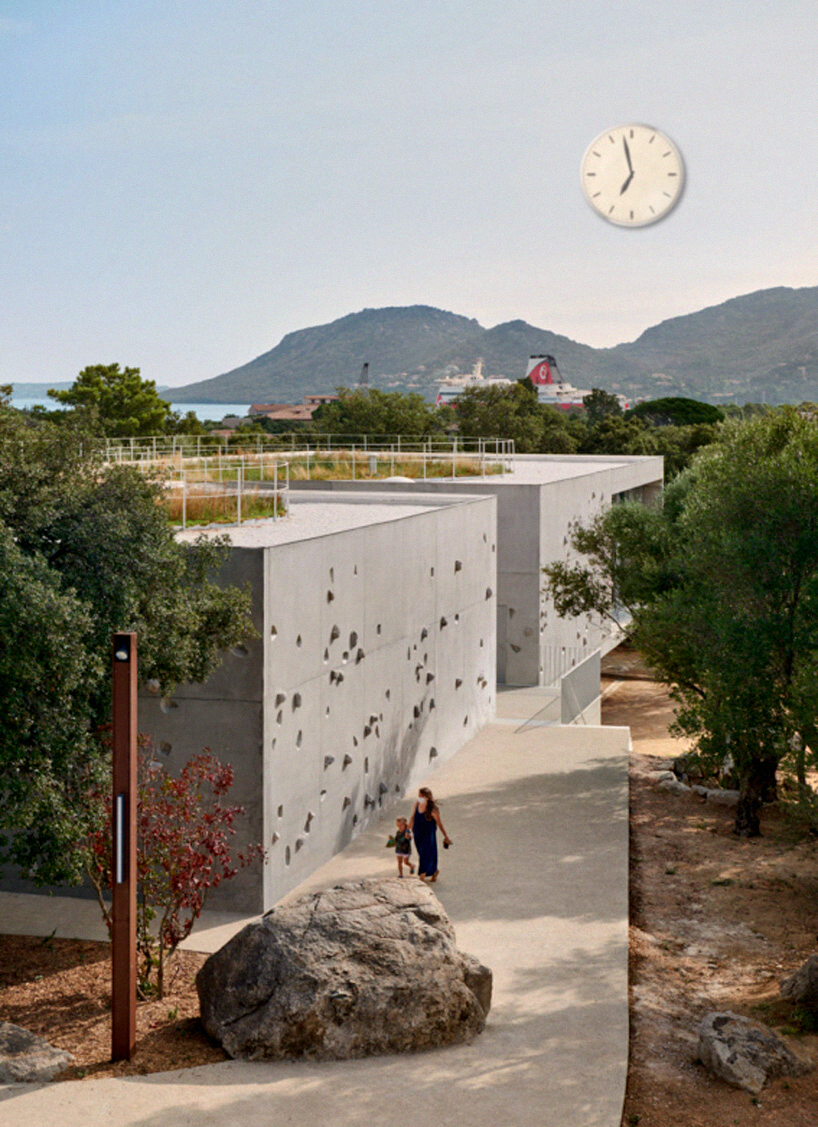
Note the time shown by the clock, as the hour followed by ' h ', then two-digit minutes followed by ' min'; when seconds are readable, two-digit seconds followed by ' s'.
6 h 58 min
